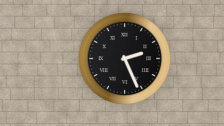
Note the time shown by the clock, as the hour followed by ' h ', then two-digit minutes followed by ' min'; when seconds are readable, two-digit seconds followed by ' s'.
2 h 26 min
